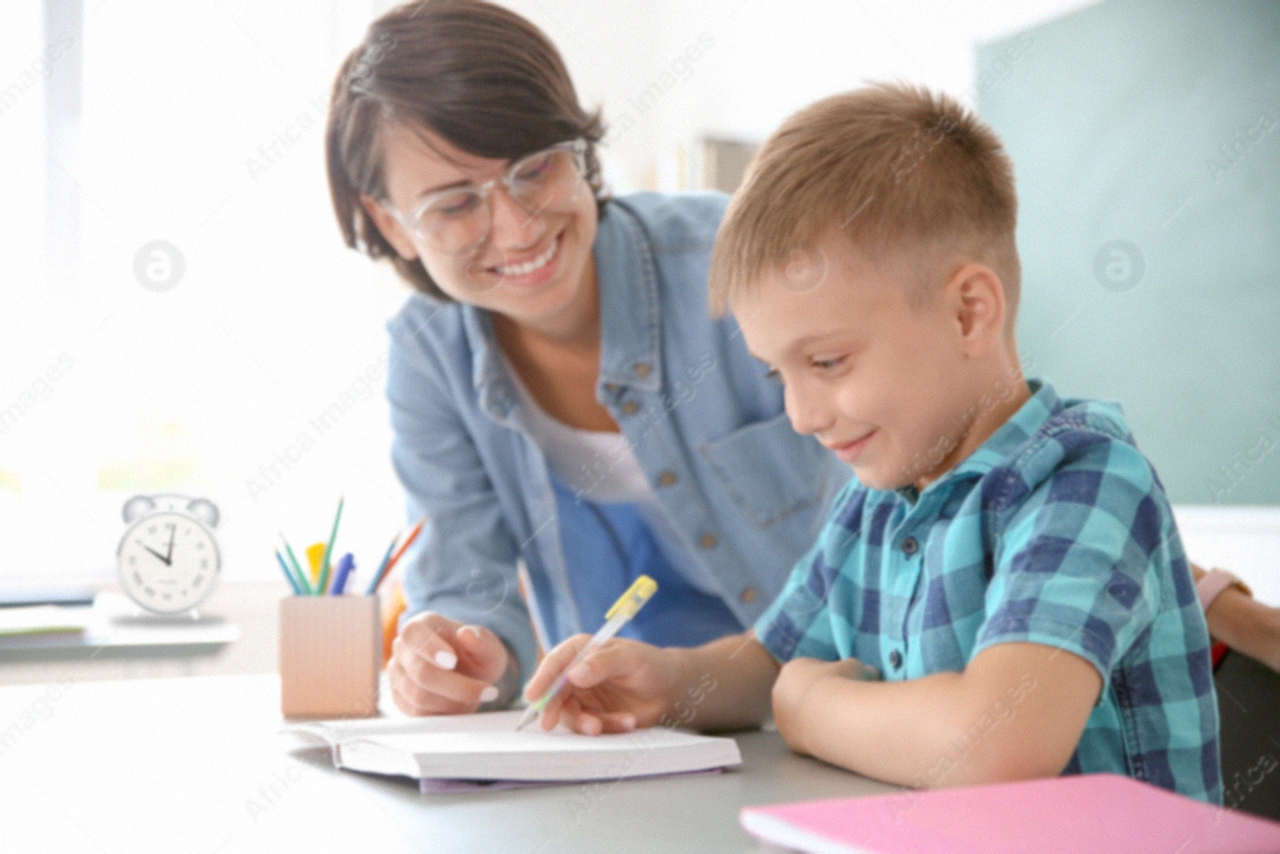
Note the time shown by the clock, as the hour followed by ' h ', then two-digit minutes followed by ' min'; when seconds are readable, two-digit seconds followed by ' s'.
10 h 01 min
